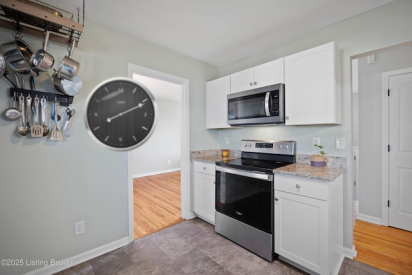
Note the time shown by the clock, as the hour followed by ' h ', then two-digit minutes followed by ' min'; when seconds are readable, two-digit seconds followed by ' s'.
8 h 11 min
